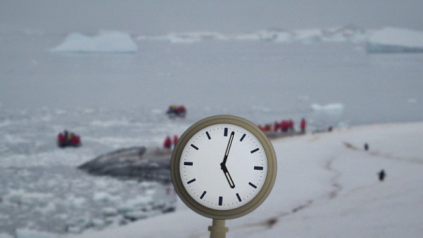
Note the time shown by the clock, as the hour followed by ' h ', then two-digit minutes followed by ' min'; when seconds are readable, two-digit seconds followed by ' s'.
5 h 02 min
